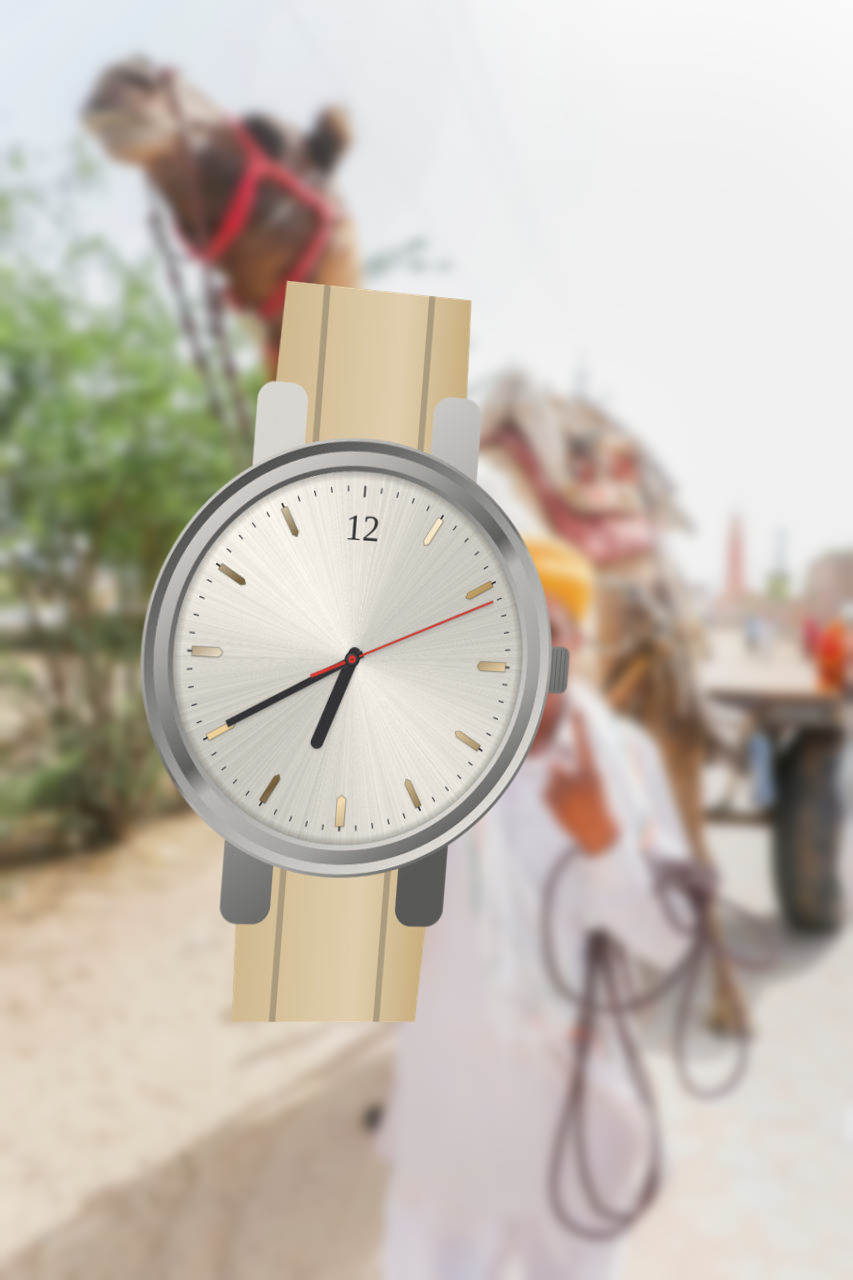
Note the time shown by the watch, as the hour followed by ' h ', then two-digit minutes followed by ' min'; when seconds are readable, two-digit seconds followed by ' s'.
6 h 40 min 11 s
